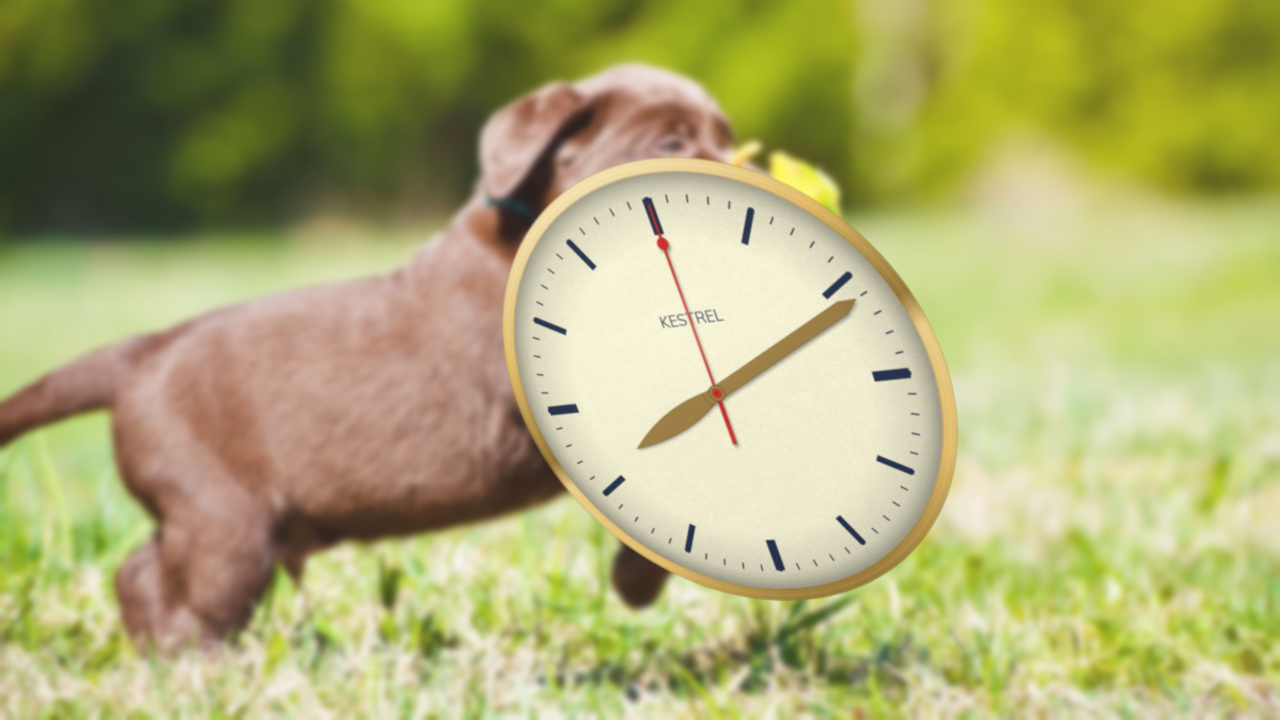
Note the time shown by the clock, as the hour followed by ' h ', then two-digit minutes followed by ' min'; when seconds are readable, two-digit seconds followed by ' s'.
8 h 11 min 00 s
